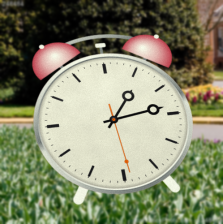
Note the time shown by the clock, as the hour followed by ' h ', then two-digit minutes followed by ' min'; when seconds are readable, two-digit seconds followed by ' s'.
1 h 13 min 29 s
